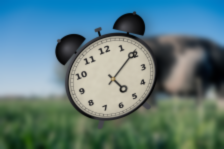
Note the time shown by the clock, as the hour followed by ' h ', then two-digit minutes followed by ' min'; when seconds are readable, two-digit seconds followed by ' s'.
5 h 09 min
